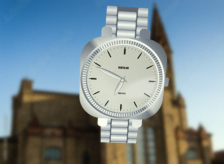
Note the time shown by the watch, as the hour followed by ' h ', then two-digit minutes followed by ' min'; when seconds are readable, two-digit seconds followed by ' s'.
6 h 49 min
